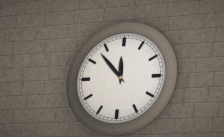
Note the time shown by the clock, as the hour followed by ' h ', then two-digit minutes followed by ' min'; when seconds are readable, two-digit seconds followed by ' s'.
11 h 53 min
